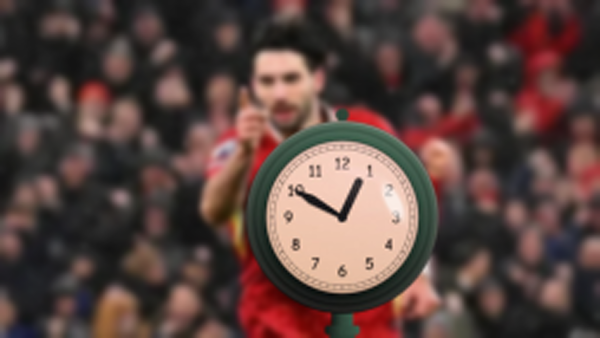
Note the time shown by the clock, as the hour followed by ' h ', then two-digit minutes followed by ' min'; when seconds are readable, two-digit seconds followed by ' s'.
12 h 50 min
